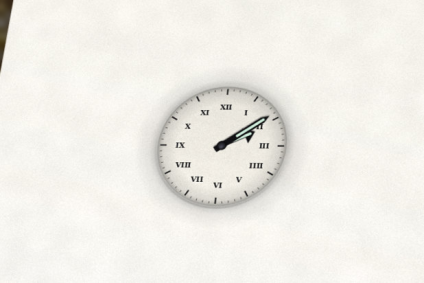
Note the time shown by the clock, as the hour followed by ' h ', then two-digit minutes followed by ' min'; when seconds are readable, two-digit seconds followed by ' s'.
2 h 09 min
